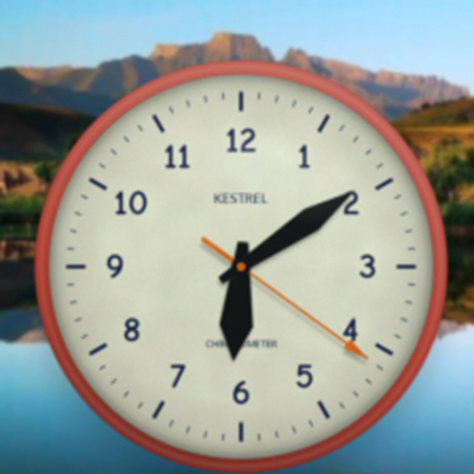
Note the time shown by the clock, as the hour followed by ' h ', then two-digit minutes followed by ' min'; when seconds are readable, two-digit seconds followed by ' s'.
6 h 09 min 21 s
